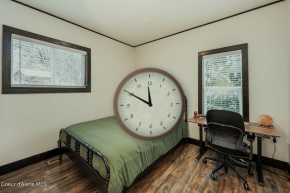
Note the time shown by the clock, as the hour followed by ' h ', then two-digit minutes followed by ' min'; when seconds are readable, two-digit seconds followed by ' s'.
11 h 50 min
